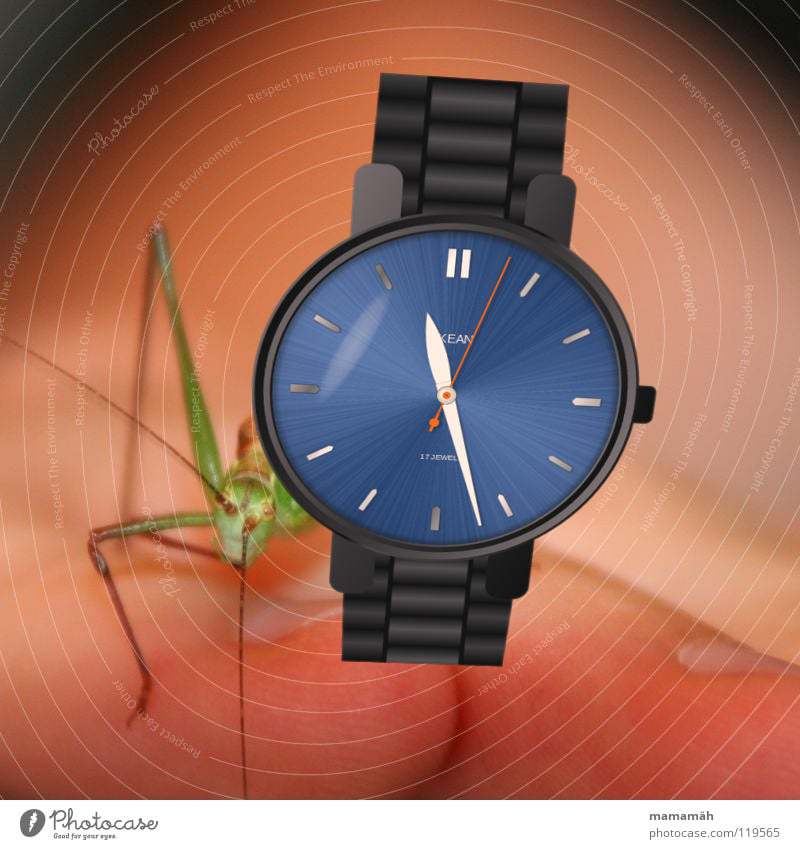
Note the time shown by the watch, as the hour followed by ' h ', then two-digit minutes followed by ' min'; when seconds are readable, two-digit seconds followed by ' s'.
11 h 27 min 03 s
